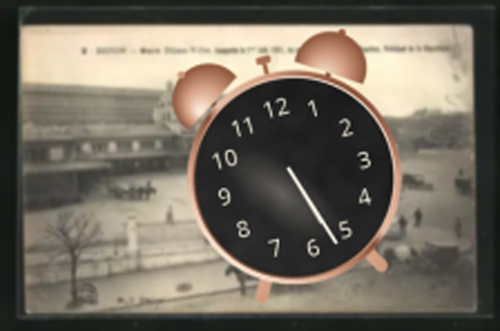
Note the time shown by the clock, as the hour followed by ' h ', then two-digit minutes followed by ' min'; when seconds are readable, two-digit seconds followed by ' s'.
5 h 27 min
